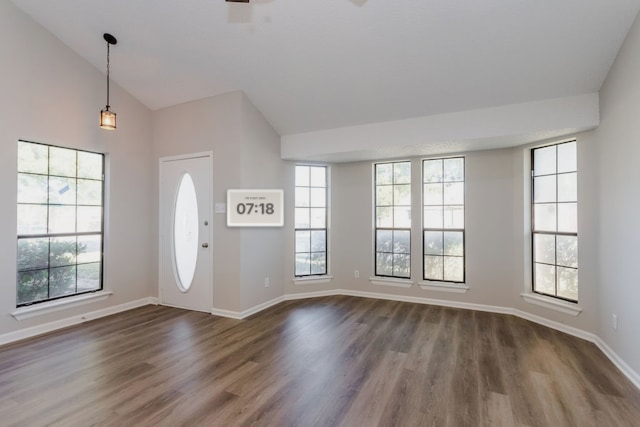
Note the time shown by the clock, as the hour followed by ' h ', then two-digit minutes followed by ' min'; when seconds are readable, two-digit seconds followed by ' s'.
7 h 18 min
